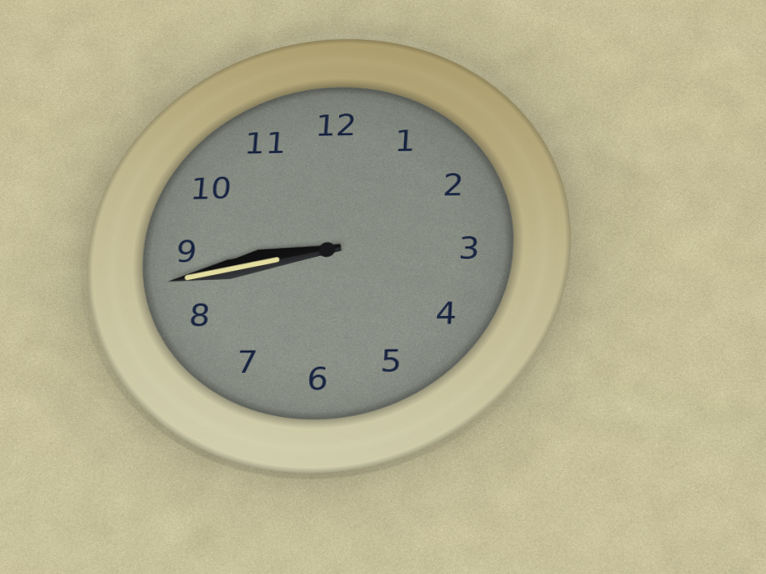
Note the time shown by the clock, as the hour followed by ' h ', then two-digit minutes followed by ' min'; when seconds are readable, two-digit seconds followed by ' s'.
8 h 43 min
